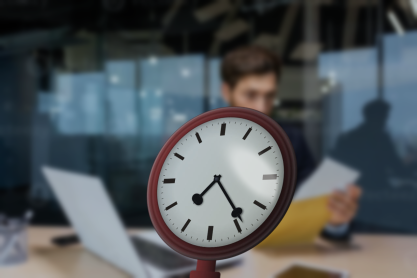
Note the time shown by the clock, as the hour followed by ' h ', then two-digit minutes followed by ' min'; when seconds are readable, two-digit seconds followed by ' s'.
7 h 24 min
